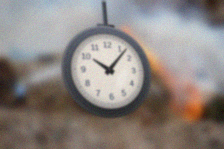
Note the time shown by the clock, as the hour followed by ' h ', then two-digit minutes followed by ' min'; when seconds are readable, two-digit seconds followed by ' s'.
10 h 07 min
